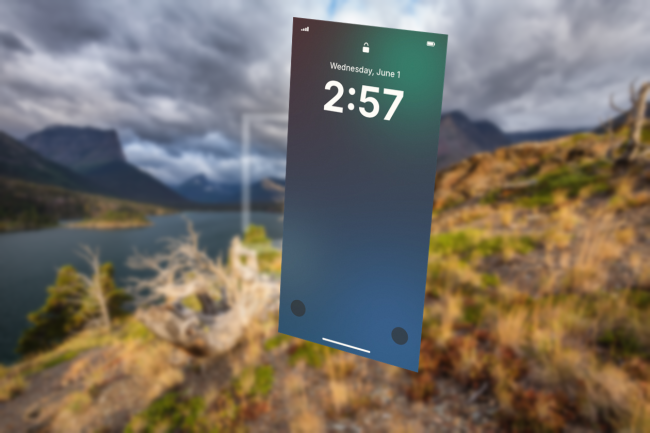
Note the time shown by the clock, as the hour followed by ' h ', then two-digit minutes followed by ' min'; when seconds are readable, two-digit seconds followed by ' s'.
2 h 57 min
